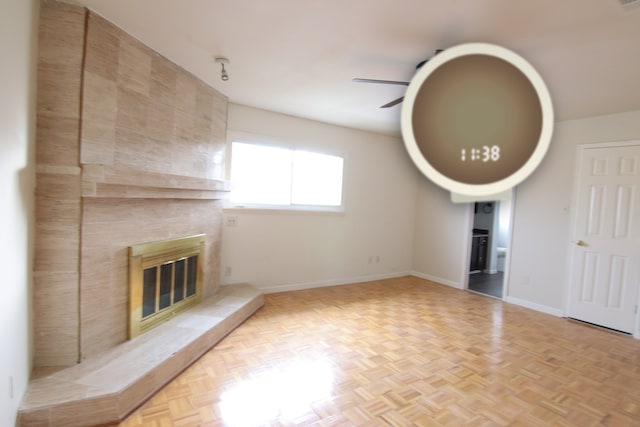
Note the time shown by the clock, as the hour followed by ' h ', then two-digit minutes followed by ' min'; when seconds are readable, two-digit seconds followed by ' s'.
11 h 38 min
